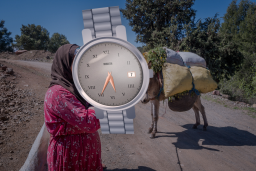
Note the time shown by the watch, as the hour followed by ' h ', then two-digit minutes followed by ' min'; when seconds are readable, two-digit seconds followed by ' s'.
5 h 35 min
